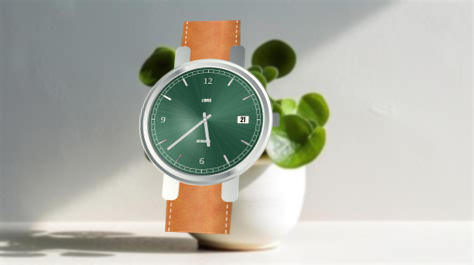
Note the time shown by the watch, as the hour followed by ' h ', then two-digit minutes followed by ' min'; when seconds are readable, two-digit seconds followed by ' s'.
5 h 38 min
